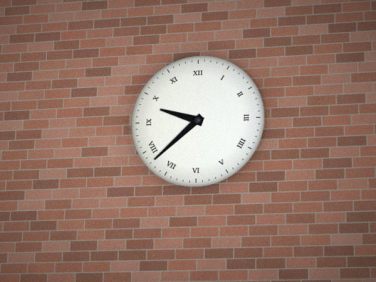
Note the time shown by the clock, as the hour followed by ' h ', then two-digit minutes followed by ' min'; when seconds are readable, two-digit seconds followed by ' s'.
9 h 38 min
